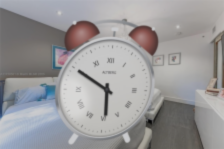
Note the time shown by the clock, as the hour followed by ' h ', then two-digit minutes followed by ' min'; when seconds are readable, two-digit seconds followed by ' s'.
5 h 50 min
